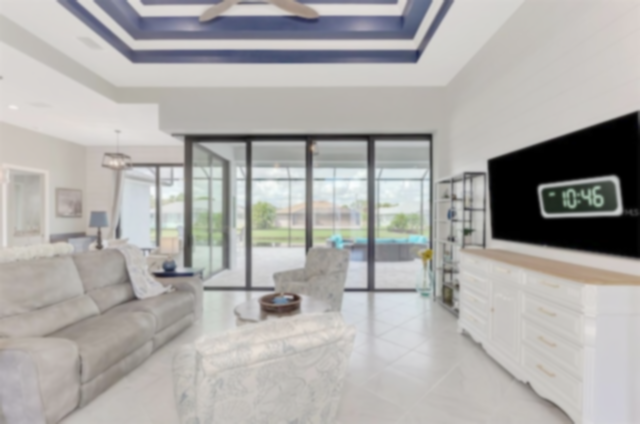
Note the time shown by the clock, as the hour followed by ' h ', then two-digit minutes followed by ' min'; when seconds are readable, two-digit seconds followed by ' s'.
10 h 46 min
